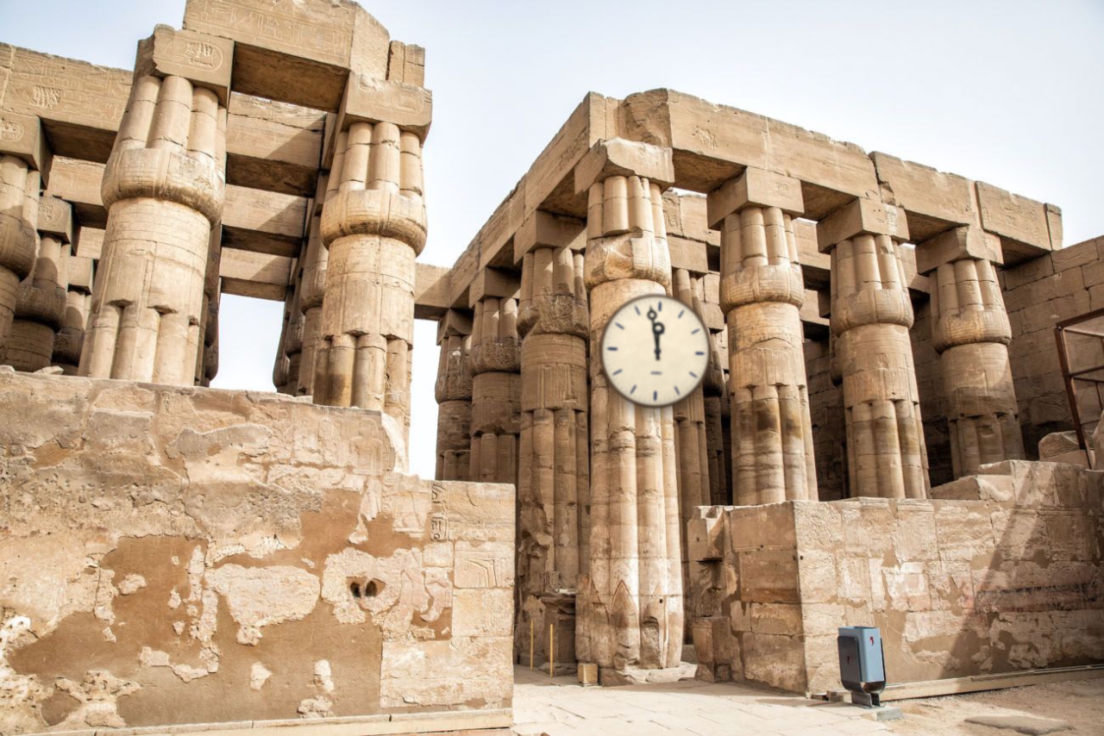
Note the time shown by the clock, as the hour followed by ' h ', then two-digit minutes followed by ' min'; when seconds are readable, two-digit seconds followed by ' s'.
11 h 58 min
